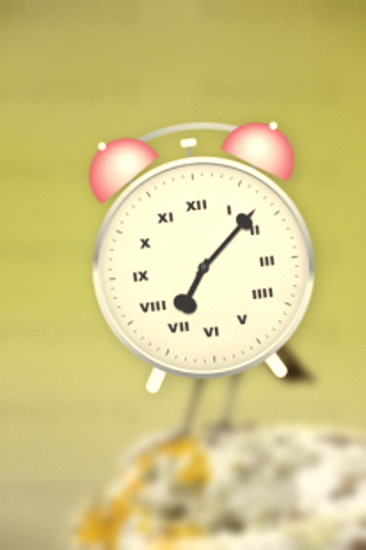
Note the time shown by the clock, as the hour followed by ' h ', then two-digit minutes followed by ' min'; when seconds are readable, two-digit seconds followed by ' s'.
7 h 08 min
